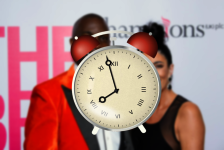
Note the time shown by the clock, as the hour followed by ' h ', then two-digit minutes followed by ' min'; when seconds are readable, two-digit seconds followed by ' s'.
7 h 58 min
